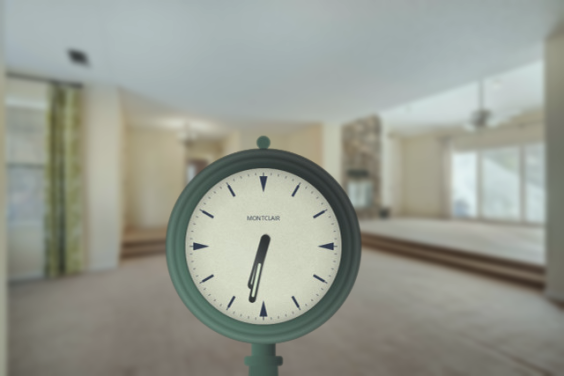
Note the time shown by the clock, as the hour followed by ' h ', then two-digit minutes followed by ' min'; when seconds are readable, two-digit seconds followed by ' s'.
6 h 32 min
